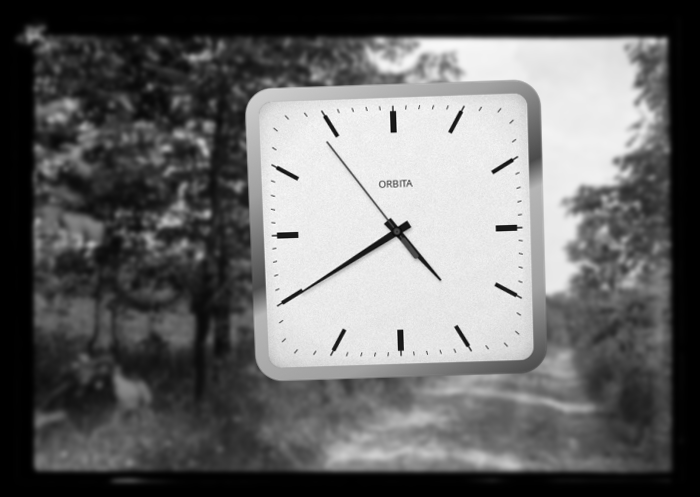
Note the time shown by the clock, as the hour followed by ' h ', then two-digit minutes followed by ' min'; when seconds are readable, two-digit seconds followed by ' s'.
4 h 39 min 54 s
